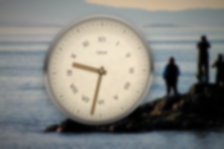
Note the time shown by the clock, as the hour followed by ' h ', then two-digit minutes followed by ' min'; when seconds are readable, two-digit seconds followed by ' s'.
9 h 32 min
